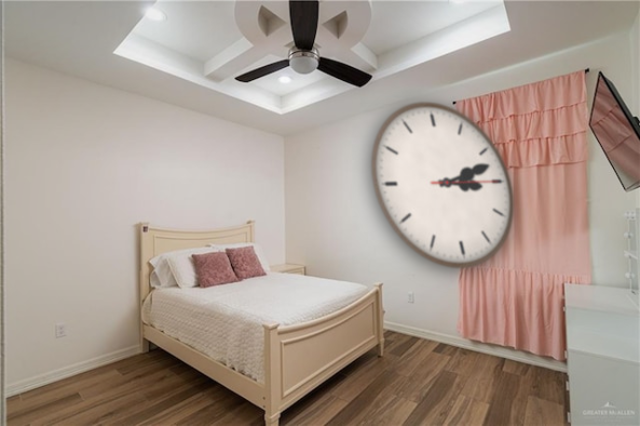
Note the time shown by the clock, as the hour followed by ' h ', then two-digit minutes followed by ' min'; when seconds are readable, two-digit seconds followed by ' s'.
3 h 12 min 15 s
